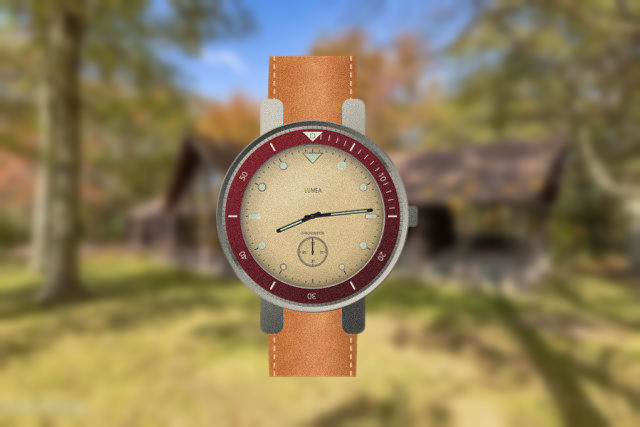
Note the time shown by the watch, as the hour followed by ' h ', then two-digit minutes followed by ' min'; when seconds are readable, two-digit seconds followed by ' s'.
8 h 14 min
